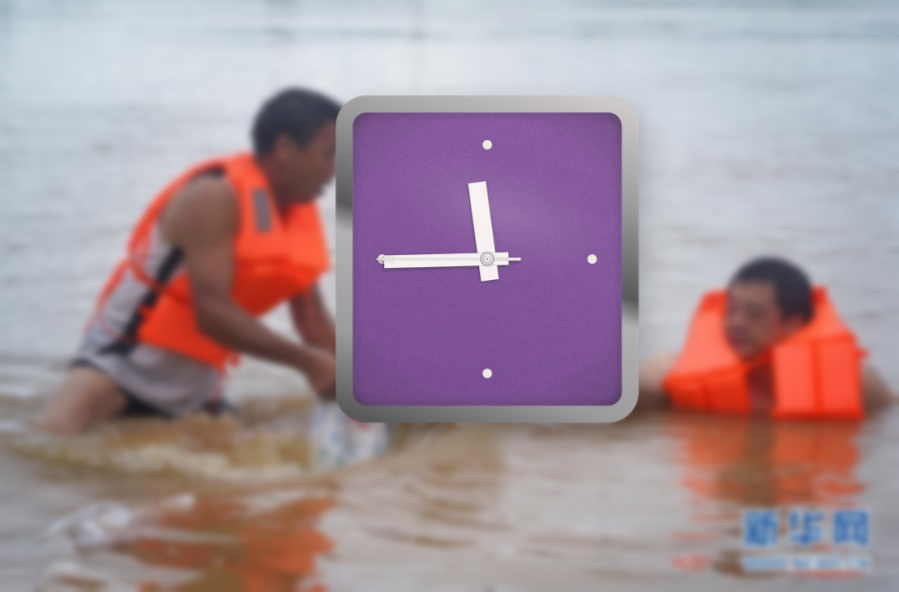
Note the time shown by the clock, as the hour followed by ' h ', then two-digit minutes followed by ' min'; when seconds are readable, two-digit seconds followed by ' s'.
11 h 44 min 45 s
